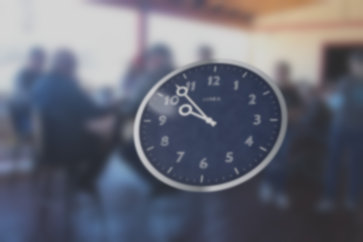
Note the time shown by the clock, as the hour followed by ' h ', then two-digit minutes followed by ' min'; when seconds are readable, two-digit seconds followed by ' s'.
9 h 53 min
